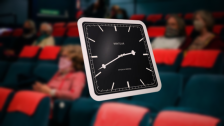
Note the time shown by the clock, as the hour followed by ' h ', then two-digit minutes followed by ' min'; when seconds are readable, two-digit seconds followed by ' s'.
2 h 41 min
